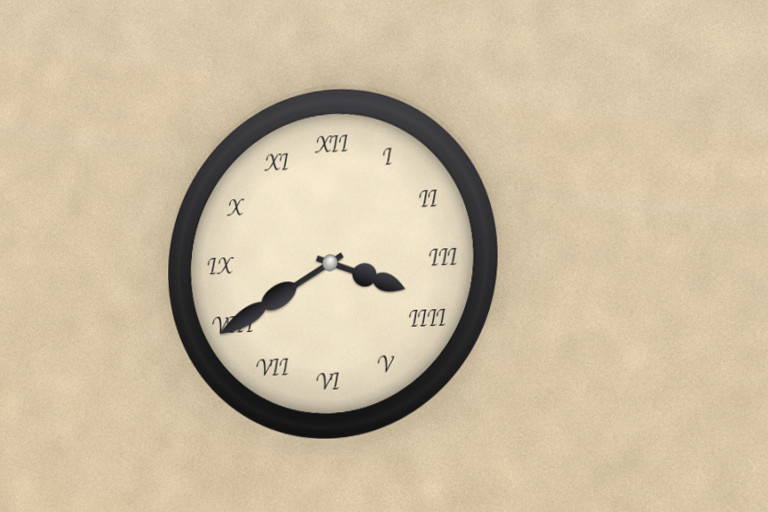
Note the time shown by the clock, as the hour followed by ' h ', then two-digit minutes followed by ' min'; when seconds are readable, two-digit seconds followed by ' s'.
3 h 40 min
